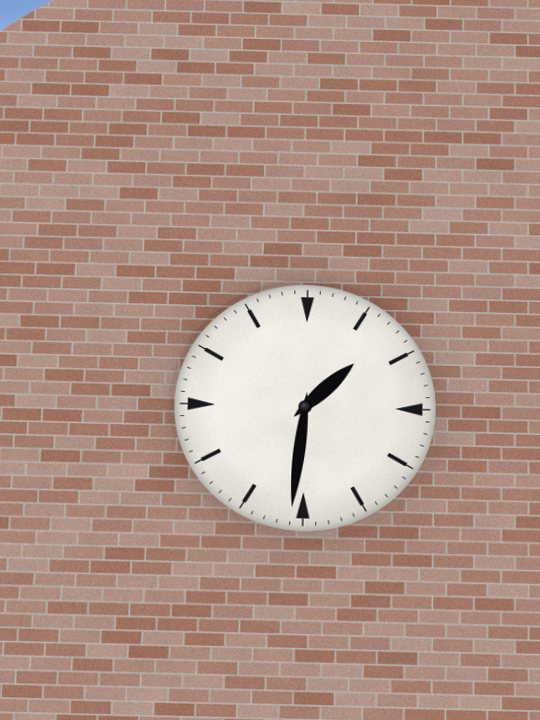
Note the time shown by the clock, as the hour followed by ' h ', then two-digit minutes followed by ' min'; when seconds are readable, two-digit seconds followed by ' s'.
1 h 31 min
